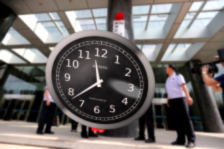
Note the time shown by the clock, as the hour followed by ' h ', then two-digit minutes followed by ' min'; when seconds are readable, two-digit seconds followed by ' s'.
11 h 38 min
